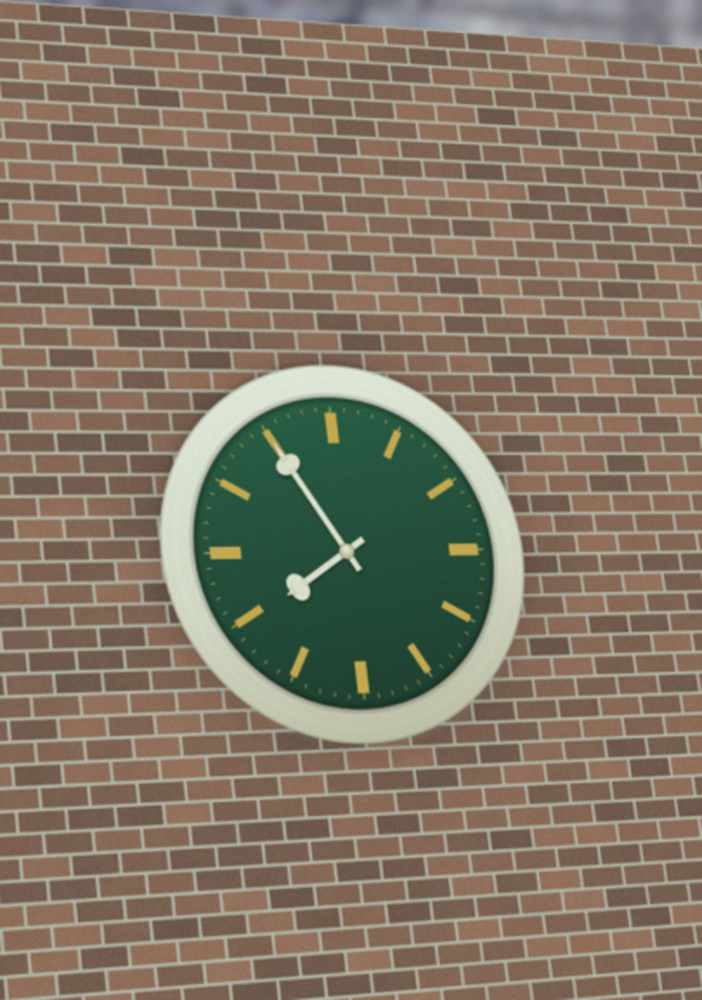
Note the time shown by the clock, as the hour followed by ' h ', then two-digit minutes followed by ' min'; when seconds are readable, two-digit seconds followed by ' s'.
7 h 55 min
